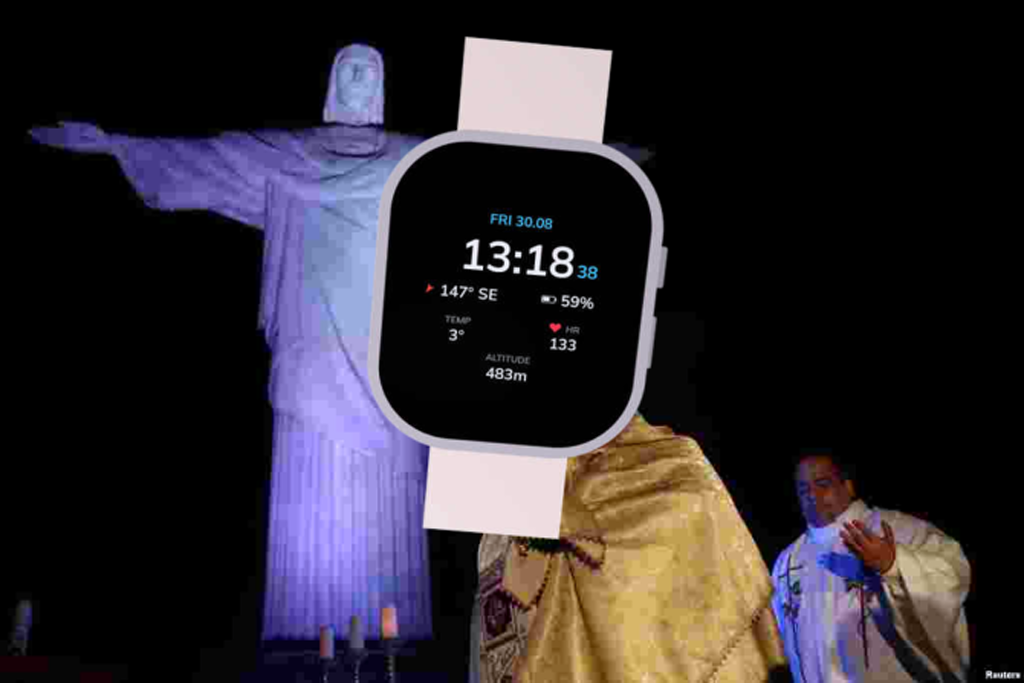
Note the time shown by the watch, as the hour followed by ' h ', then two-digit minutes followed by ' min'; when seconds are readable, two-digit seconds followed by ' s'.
13 h 18 min 38 s
